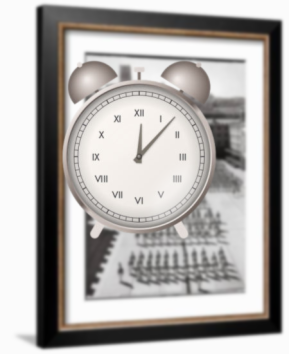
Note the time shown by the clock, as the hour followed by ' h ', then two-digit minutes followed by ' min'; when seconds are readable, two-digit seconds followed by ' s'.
12 h 07 min
